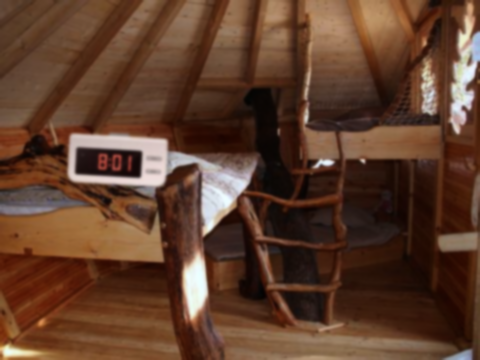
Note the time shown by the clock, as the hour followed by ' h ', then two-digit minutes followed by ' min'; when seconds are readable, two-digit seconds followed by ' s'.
8 h 01 min
